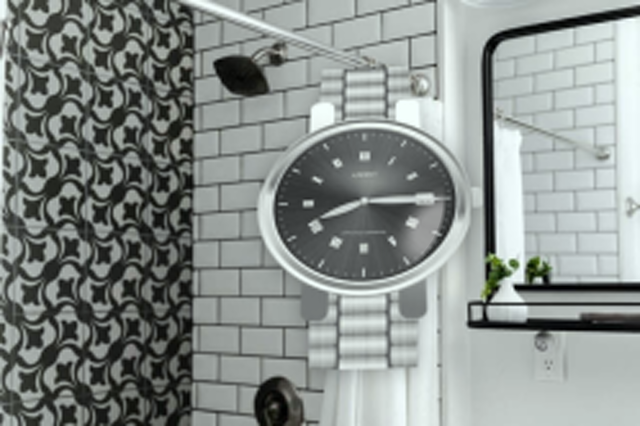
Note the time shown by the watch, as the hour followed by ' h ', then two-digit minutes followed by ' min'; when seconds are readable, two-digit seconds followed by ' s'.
8 h 15 min
